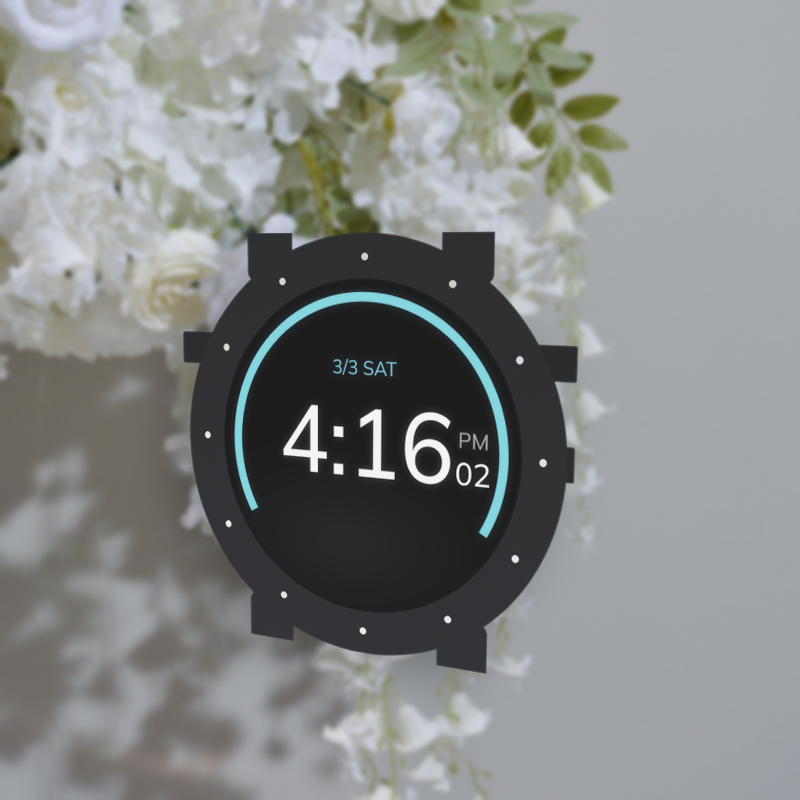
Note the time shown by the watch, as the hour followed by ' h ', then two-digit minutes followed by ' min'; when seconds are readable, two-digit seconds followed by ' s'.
4 h 16 min 02 s
